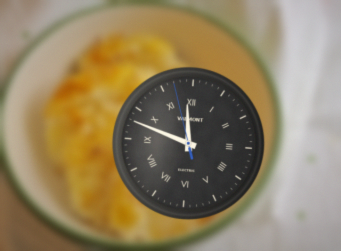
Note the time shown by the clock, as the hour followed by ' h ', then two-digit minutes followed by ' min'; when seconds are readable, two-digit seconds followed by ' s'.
11 h 47 min 57 s
